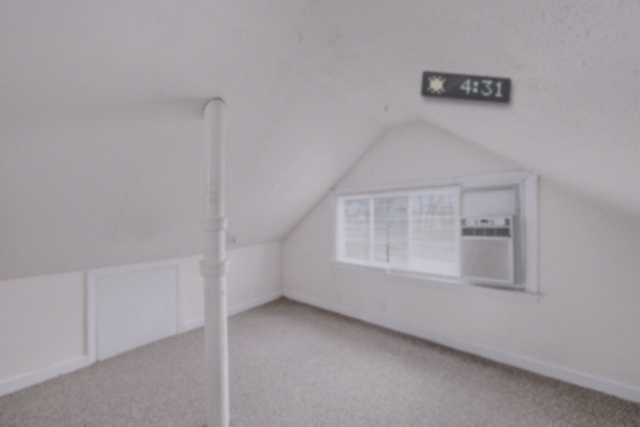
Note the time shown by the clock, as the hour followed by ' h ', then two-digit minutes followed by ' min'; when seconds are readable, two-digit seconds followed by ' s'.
4 h 31 min
